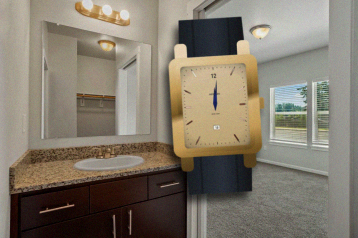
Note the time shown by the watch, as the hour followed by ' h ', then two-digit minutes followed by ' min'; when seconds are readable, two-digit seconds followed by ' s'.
12 h 01 min
